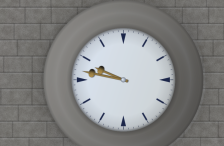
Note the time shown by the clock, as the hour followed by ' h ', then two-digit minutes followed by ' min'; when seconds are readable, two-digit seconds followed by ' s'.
9 h 47 min
